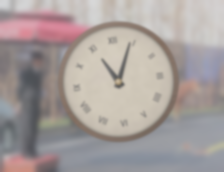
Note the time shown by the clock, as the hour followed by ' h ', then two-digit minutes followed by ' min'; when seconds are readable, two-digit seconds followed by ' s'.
11 h 04 min
